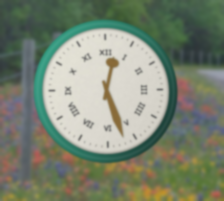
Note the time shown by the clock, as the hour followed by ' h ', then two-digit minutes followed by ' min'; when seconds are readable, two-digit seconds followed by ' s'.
12 h 27 min
